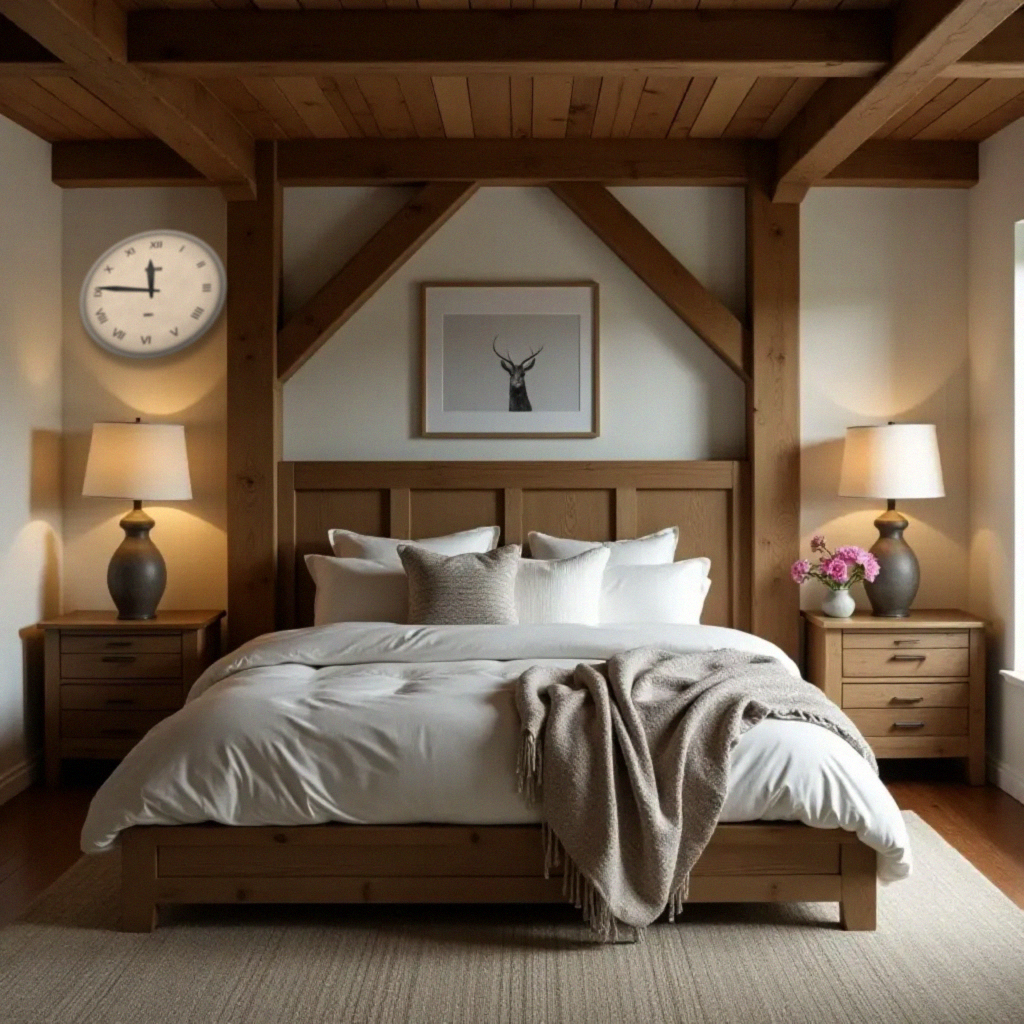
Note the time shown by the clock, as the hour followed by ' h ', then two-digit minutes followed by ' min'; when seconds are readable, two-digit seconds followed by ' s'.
11 h 46 min
